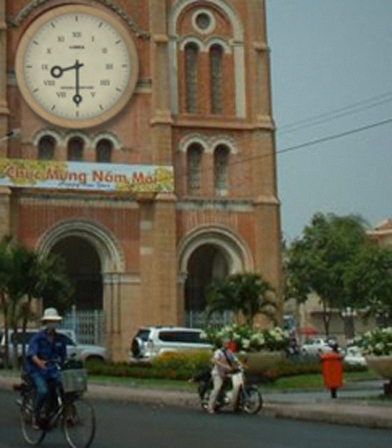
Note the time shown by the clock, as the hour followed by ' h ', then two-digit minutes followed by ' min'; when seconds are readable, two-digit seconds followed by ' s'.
8 h 30 min
